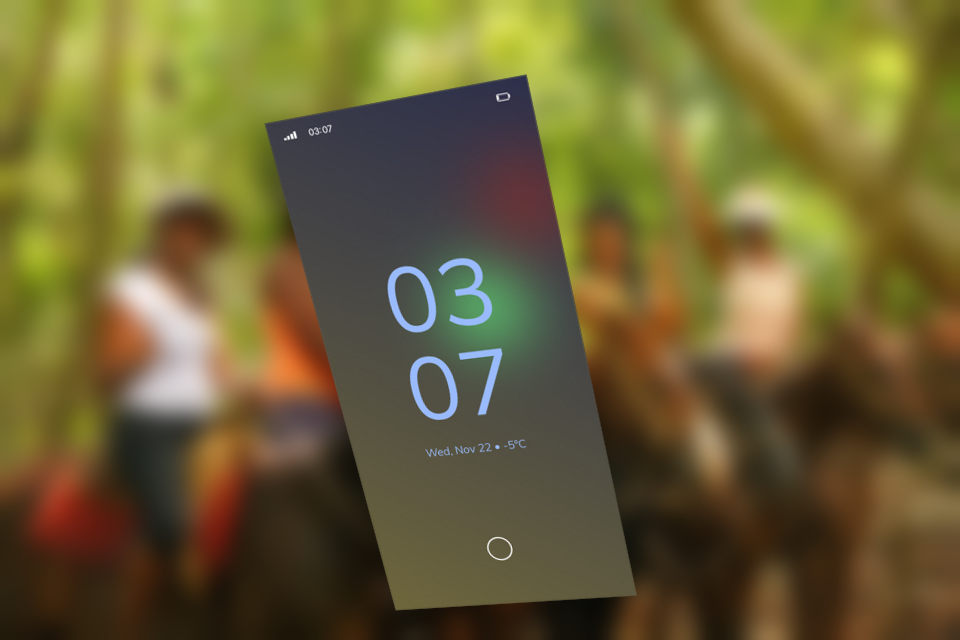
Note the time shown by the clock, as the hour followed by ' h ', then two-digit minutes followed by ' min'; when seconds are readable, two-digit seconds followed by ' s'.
3 h 07 min
